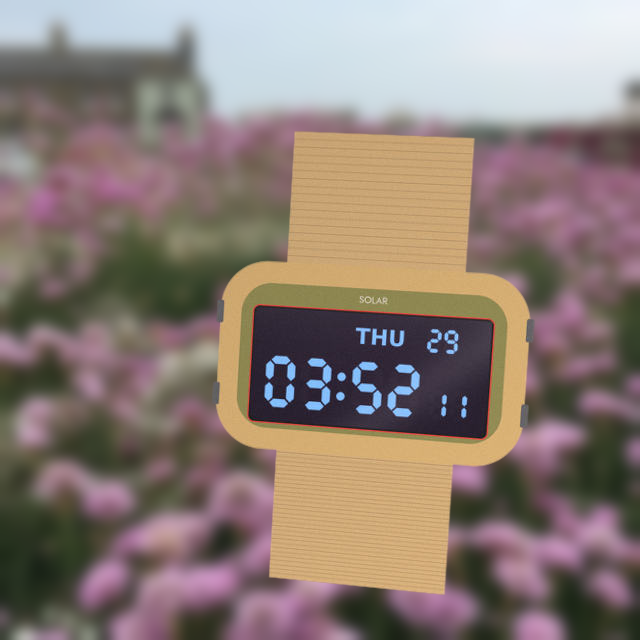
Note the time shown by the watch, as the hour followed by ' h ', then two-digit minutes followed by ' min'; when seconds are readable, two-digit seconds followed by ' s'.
3 h 52 min 11 s
